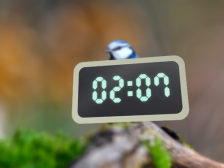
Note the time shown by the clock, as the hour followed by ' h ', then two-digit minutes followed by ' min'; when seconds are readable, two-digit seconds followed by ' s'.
2 h 07 min
